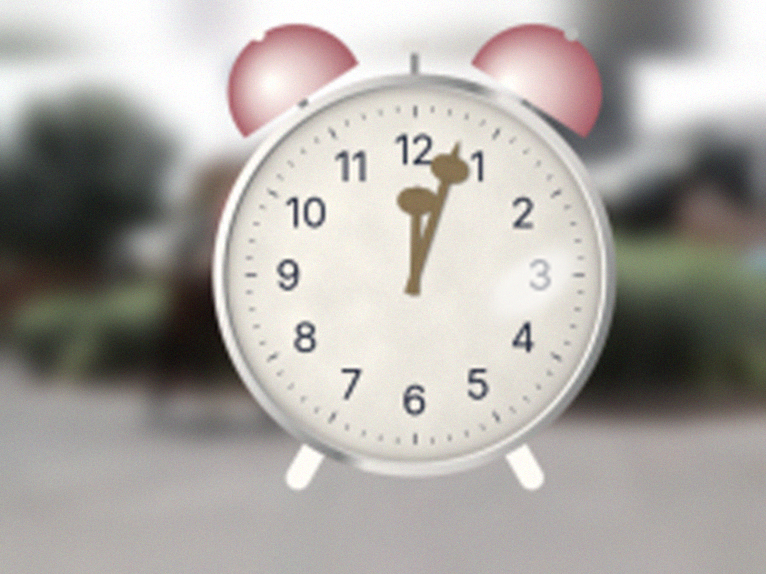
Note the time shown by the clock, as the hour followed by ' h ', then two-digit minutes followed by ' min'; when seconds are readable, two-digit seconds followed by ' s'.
12 h 03 min
